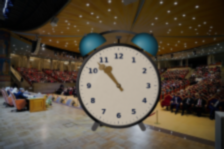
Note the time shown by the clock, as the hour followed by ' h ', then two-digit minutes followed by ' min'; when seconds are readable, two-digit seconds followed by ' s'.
10 h 53 min
